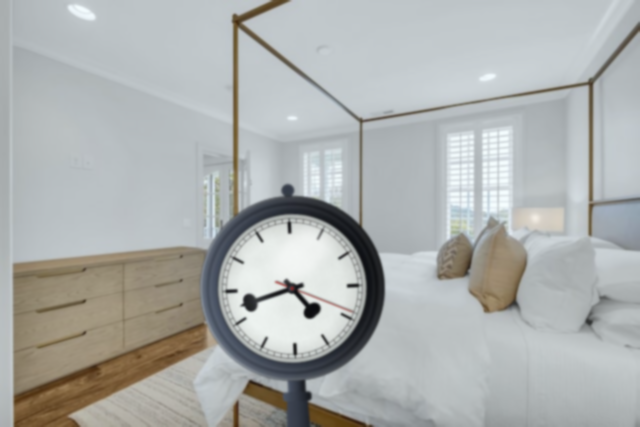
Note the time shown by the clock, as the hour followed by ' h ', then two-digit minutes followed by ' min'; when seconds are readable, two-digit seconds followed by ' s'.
4 h 42 min 19 s
